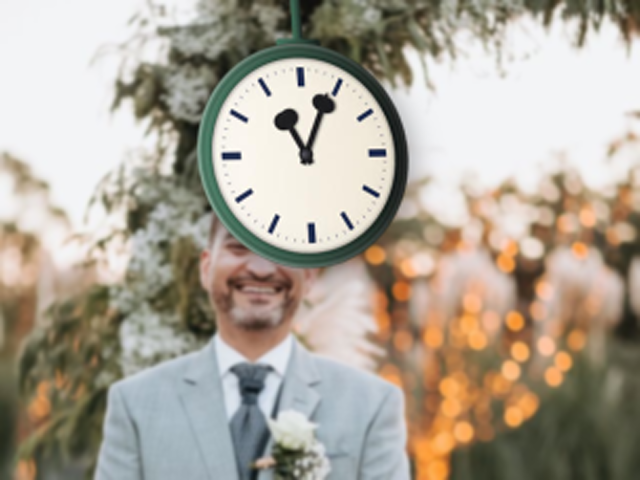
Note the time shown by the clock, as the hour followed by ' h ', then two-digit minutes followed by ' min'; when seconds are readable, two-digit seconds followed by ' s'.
11 h 04 min
